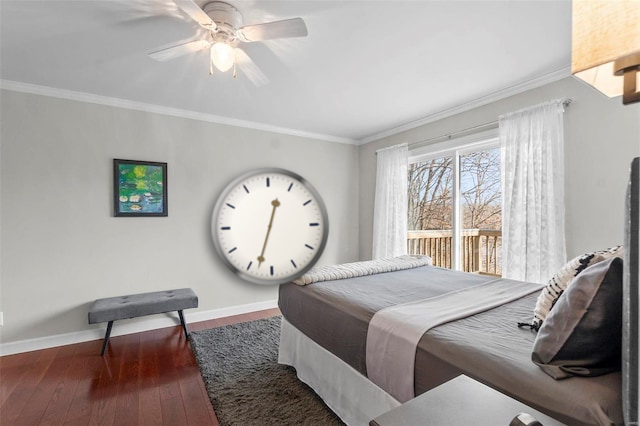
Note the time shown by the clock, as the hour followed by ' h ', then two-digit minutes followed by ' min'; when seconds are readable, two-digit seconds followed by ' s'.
12 h 33 min
